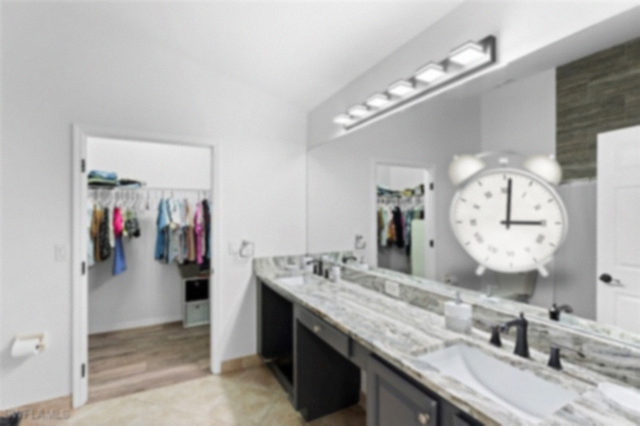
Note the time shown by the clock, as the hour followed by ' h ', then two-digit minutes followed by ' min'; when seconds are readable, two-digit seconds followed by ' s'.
3 h 01 min
